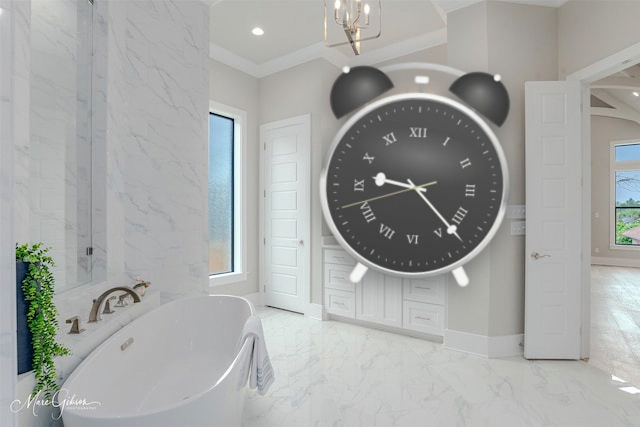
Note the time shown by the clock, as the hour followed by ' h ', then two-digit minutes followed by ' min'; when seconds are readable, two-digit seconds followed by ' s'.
9 h 22 min 42 s
